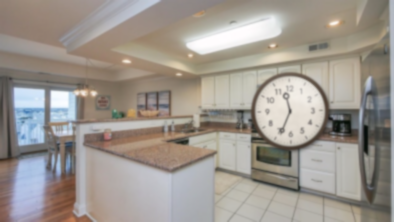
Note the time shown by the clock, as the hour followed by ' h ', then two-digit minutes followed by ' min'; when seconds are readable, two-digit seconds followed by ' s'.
11 h 34 min
